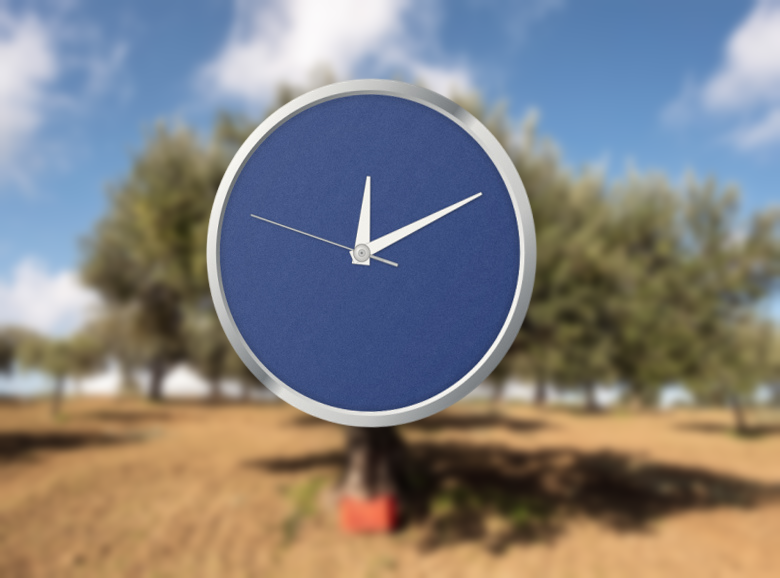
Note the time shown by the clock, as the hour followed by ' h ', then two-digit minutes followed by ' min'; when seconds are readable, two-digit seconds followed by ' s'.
12 h 10 min 48 s
